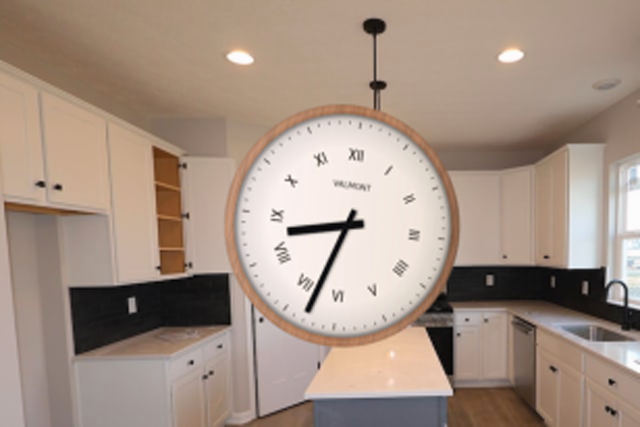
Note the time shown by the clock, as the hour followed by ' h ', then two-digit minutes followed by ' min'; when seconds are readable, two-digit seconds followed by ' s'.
8 h 33 min
